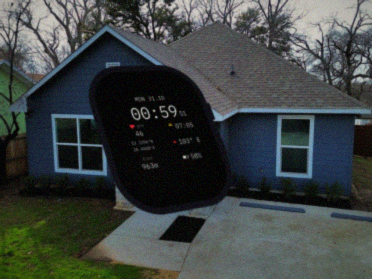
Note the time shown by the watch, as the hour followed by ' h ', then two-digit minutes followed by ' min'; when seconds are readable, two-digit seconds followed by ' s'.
0 h 59 min
